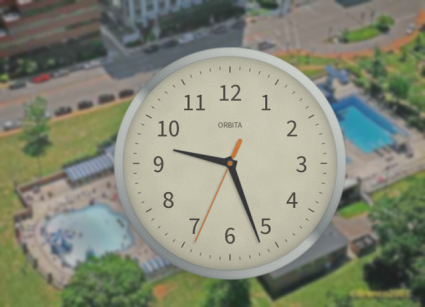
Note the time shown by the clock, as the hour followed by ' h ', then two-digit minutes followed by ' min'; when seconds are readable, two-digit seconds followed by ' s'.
9 h 26 min 34 s
